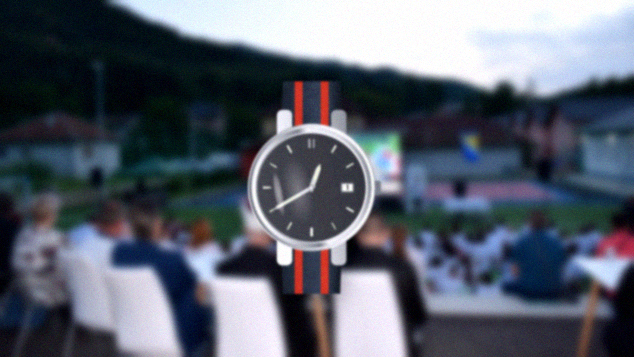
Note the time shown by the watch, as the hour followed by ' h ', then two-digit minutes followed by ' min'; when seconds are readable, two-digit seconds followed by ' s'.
12 h 40 min
